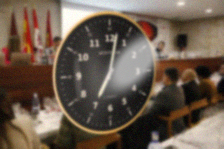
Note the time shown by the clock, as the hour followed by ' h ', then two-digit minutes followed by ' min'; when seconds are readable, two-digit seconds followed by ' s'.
7 h 02 min
